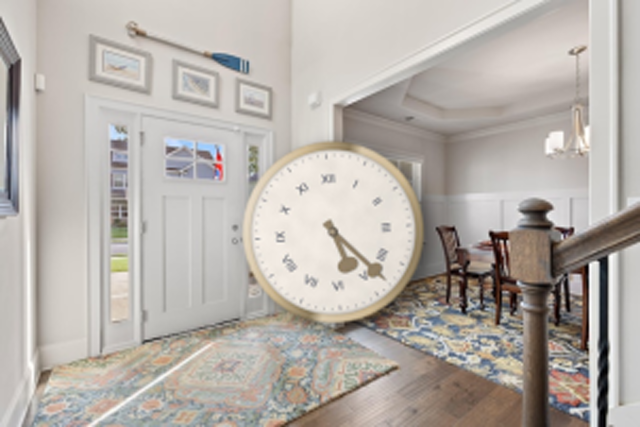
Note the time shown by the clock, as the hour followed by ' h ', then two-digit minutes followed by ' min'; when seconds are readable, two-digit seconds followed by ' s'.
5 h 23 min
